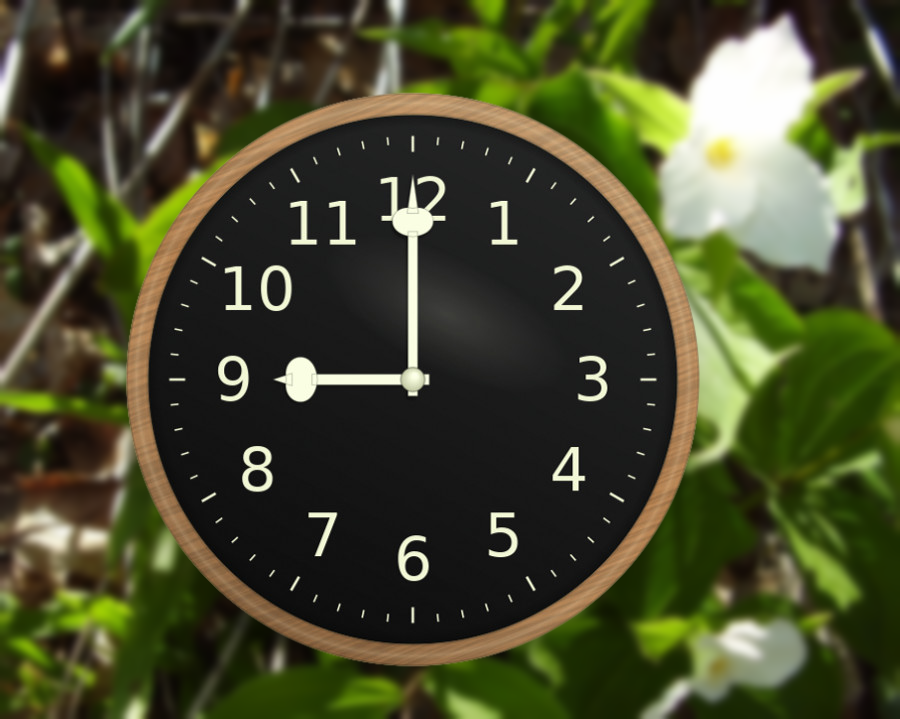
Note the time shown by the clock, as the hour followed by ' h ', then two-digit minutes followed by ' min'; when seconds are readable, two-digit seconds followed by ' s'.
9 h 00 min
